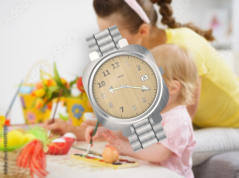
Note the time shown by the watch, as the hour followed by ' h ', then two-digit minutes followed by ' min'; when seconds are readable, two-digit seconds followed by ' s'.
9 h 20 min
